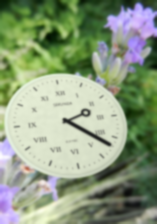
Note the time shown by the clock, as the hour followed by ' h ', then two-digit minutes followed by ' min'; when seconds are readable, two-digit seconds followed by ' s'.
2 h 22 min
